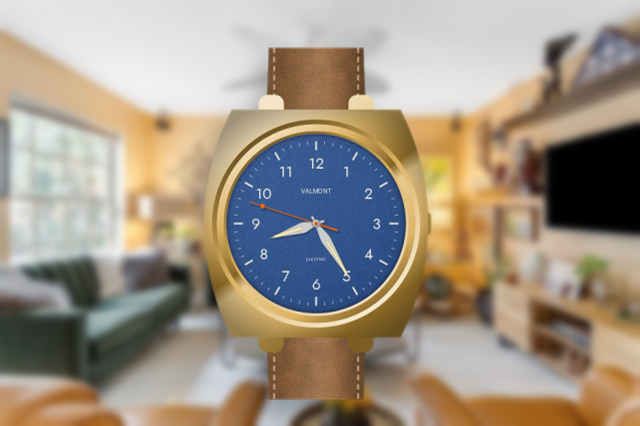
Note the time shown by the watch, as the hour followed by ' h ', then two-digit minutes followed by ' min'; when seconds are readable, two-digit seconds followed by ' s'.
8 h 24 min 48 s
